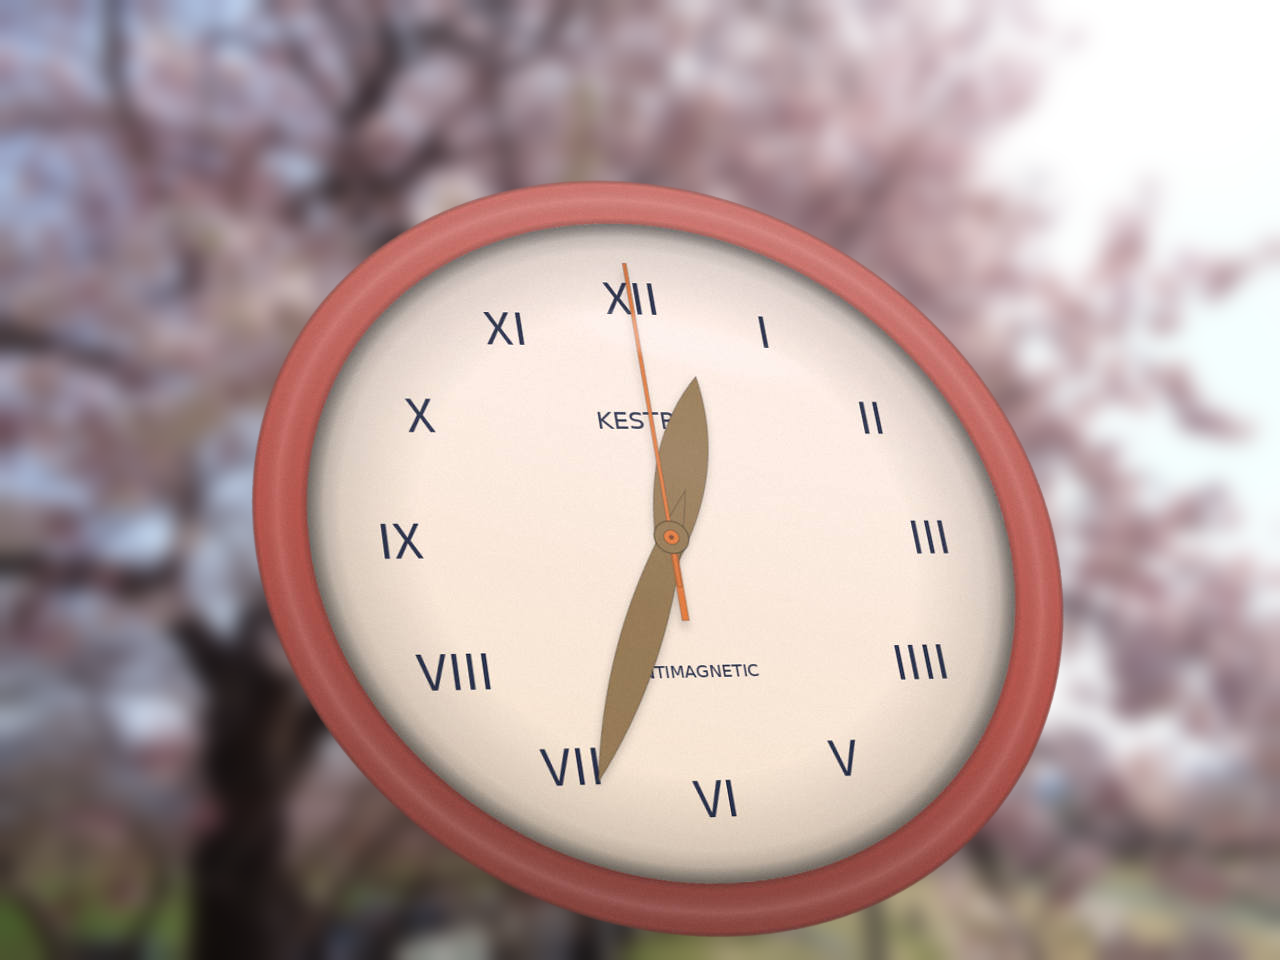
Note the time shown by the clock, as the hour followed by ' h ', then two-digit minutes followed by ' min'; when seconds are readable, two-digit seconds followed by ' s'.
12 h 34 min 00 s
